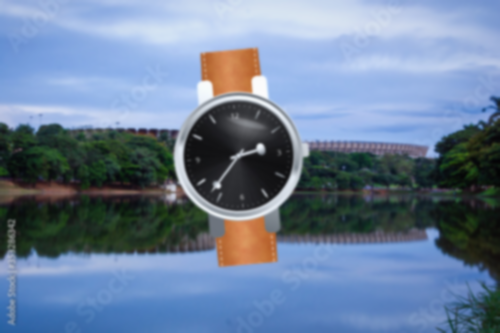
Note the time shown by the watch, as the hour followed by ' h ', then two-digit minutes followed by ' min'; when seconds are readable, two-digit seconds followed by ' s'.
2 h 37 min
